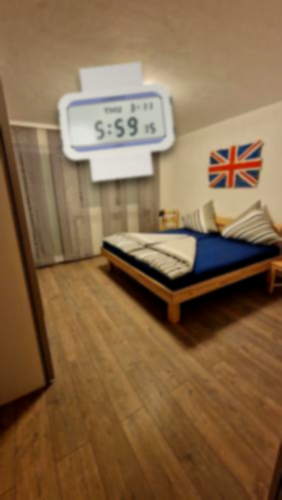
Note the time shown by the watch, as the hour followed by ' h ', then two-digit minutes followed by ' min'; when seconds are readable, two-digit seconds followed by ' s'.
5 h 59 min
